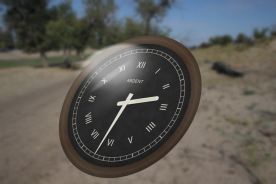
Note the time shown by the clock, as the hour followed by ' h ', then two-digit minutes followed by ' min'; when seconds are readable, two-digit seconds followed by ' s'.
2 h 32 min
